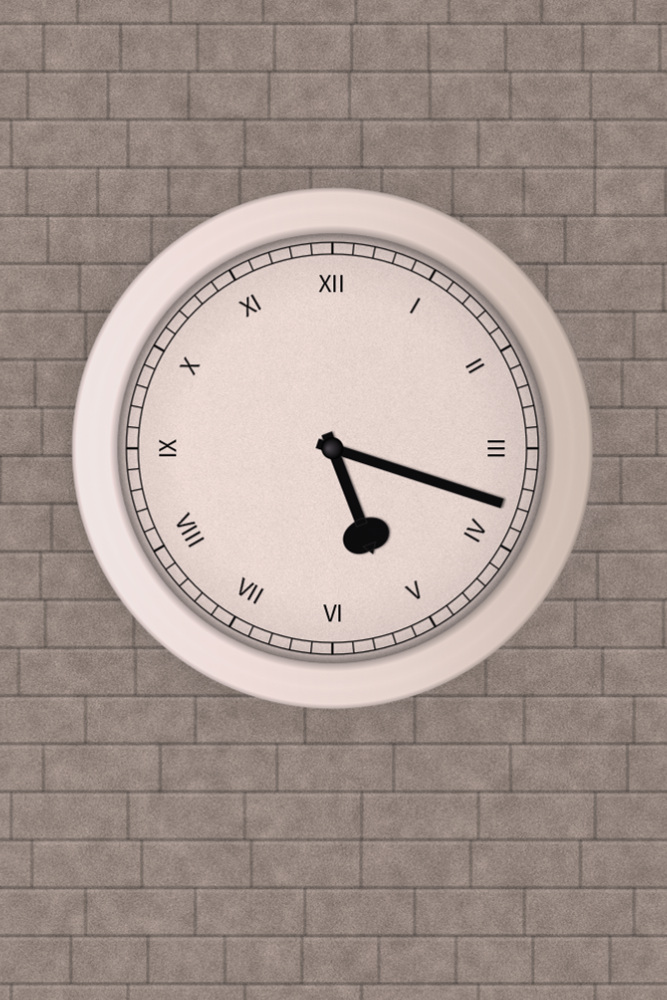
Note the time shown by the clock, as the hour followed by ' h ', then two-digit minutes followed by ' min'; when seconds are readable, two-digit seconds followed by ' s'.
5 h 18 min
